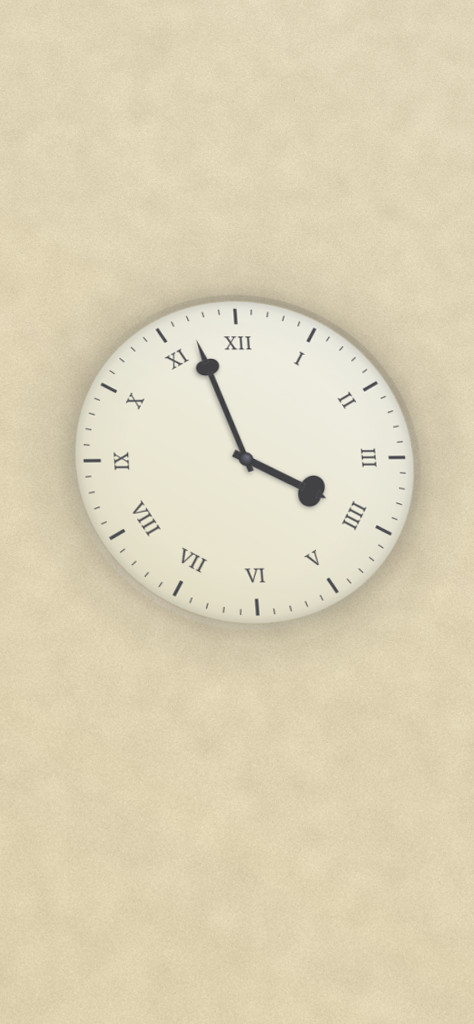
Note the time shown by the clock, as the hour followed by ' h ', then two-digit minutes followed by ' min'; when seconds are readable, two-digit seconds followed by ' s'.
3 h 57 min
